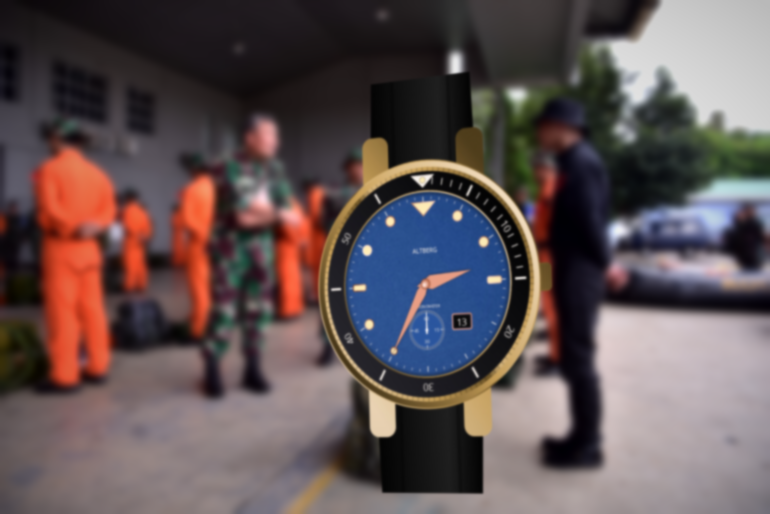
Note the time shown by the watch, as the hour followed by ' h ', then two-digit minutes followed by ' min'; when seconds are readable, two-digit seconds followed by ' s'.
2 h 35 min
